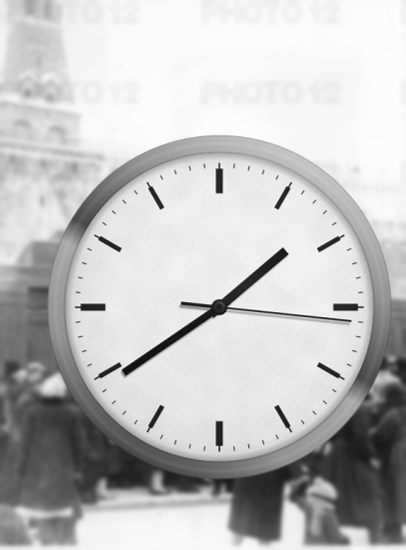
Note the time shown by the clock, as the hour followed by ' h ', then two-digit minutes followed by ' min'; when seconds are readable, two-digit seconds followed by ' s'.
1 h 39 min 16 s
